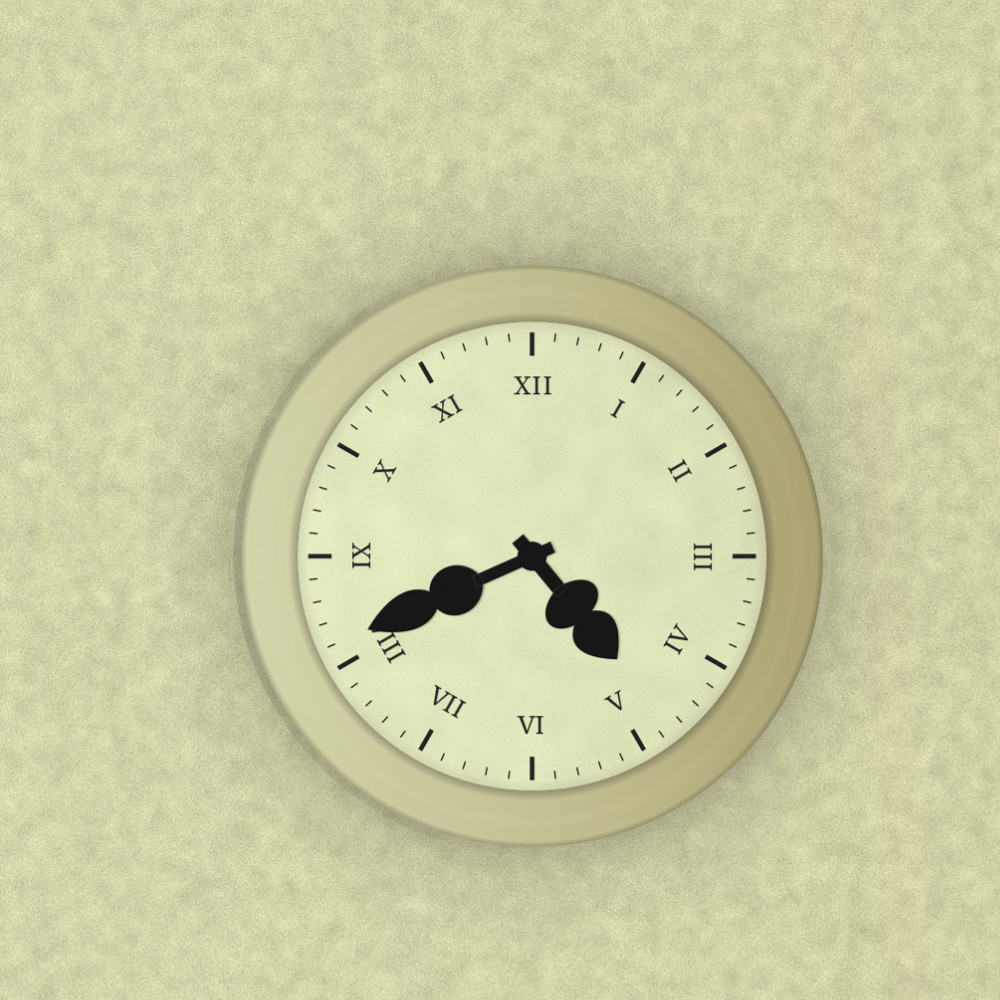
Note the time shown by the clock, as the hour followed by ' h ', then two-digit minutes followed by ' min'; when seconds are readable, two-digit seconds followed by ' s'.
4 h 41 min
